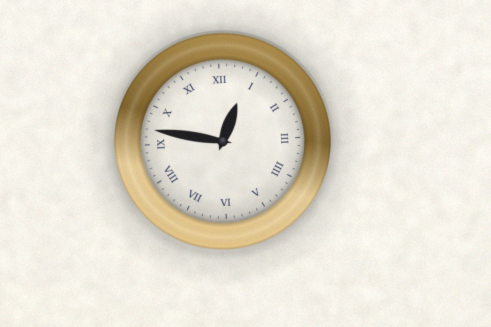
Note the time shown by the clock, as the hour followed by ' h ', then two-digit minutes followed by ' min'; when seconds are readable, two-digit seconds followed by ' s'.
12 h 47 min
